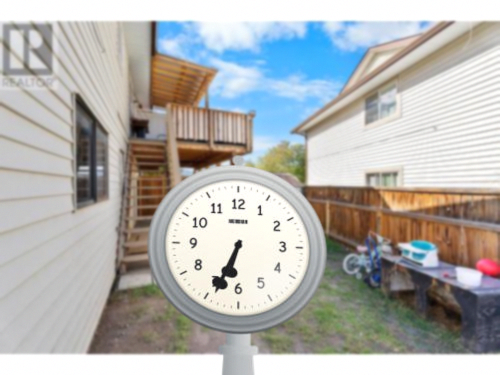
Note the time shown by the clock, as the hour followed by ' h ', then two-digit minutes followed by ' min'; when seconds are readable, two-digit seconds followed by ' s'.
6 h 34 min
